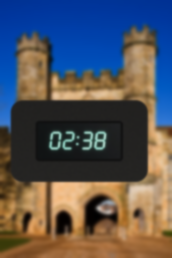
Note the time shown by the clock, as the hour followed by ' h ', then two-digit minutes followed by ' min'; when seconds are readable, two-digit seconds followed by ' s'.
2 h 38 min
